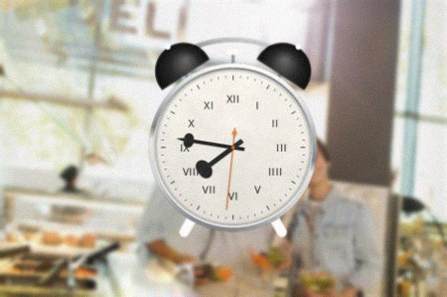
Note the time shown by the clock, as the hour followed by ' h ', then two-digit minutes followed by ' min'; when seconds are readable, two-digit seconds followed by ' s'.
7 h 46 min 31 s
